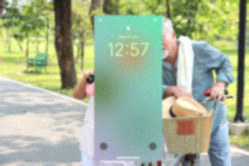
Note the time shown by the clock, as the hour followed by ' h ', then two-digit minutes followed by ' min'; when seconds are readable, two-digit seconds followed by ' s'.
12 h 57 min
